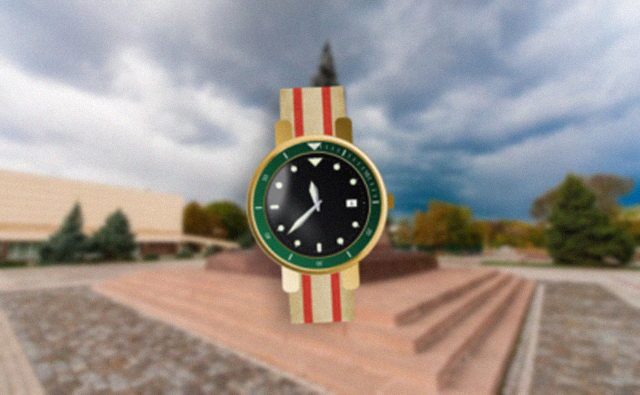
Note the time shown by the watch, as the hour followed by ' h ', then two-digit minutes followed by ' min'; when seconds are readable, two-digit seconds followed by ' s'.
11 h 38 min
